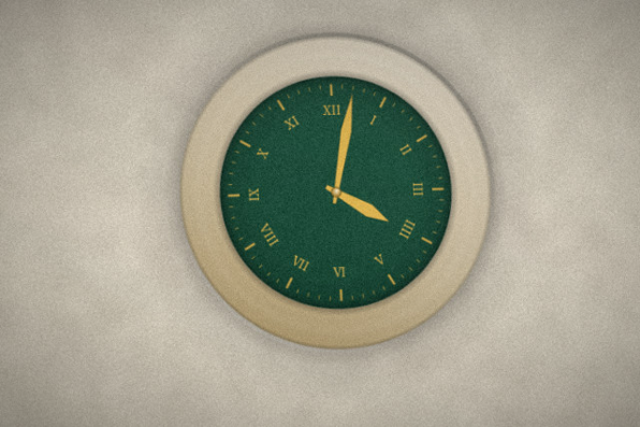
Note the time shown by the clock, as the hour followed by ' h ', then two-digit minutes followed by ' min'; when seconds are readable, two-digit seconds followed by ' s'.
4 h 02 min
